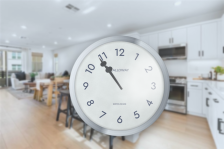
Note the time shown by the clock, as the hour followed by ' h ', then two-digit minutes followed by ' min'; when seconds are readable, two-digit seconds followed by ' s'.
10 h 54 min
